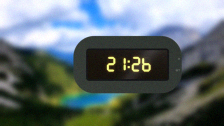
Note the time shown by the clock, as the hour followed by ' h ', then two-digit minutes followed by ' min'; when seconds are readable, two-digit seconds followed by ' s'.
21 h 26 min
